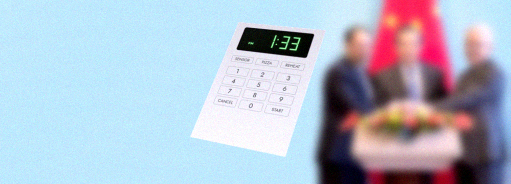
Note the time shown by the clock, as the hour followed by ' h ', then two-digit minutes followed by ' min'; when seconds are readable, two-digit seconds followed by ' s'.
1 h 33 min
